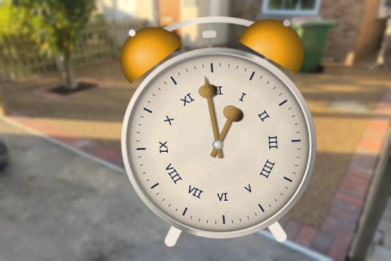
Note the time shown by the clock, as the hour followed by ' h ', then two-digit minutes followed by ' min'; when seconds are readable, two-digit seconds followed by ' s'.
12 h 59 min
